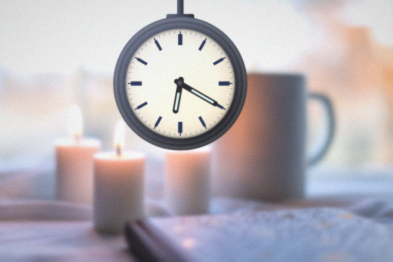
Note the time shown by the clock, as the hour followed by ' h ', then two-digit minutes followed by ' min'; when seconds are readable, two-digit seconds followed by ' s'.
6 h 20 min
